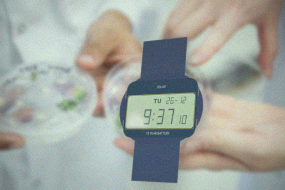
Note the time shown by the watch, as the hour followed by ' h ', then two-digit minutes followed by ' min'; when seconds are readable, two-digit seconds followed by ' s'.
9 h 37 min 10 s
